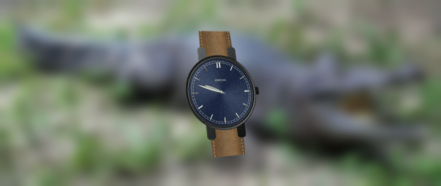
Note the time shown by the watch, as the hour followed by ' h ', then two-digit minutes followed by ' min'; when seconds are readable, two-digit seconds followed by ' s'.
9 h 48 min
